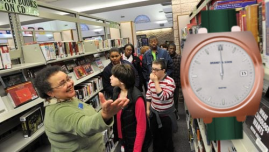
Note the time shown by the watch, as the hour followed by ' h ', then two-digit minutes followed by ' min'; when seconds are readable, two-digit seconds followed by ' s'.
12 h 00 min
